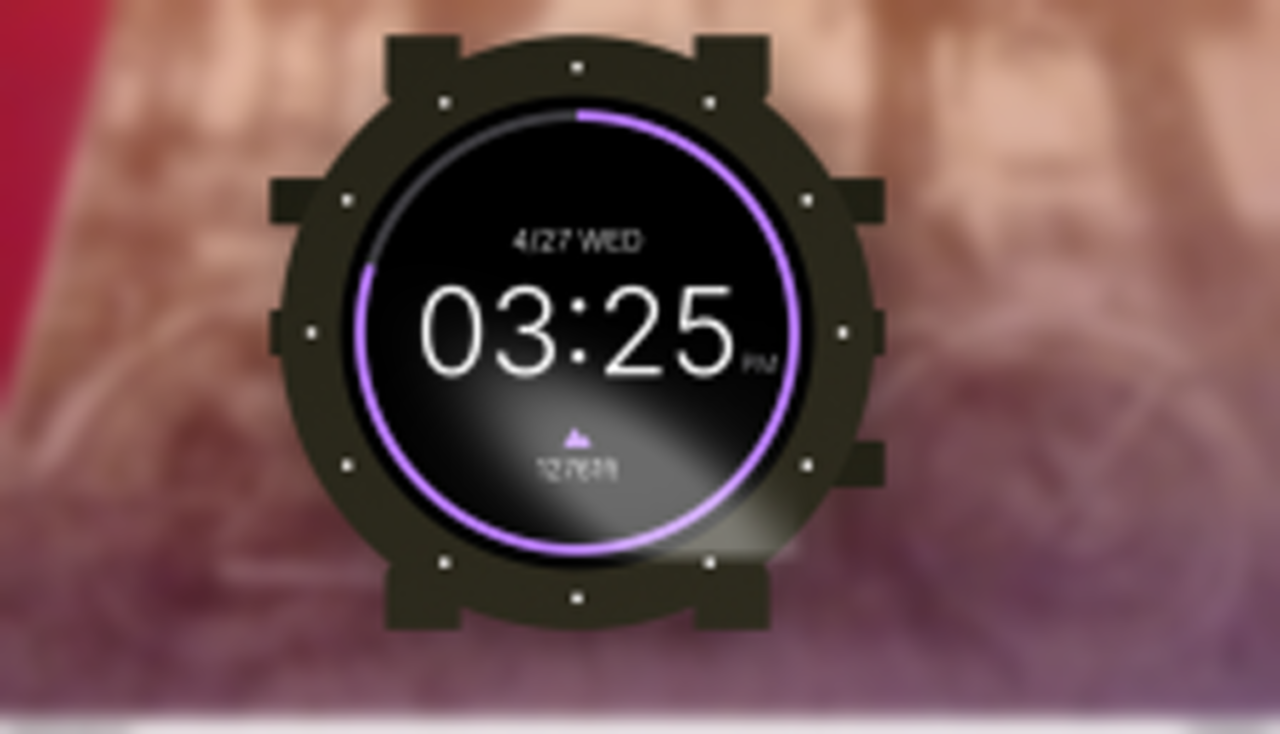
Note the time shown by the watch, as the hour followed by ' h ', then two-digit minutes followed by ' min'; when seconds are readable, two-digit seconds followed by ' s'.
3 h 25 min
